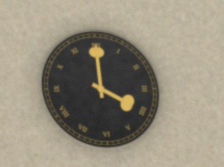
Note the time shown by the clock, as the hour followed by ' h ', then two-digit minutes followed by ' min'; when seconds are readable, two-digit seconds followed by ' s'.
4 h 00 min
